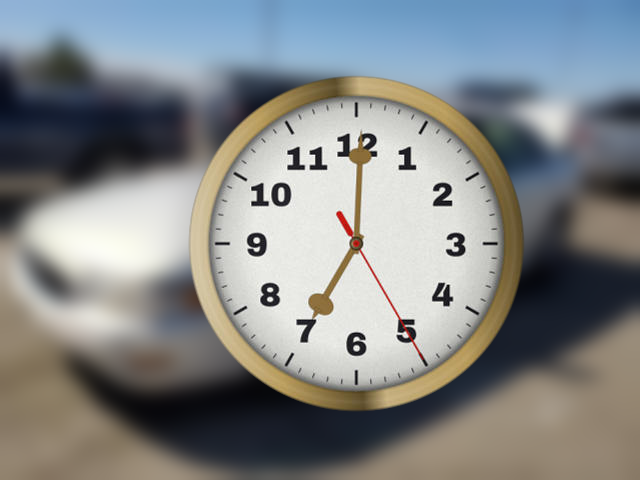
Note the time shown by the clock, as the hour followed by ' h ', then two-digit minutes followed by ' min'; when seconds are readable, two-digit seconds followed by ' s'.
7 h 00 min 25 s
